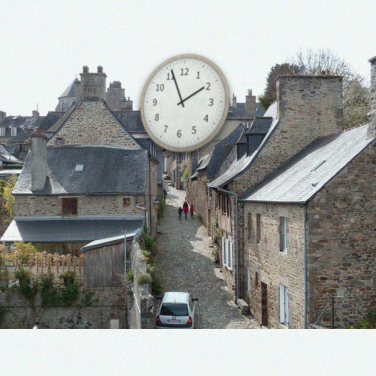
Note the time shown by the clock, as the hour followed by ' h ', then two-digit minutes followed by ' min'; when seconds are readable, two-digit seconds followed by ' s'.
1 h 56 min
